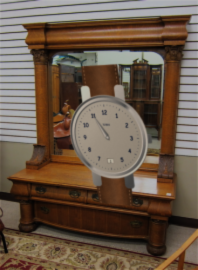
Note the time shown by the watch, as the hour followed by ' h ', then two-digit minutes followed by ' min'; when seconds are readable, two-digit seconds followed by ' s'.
10 h 55 min
